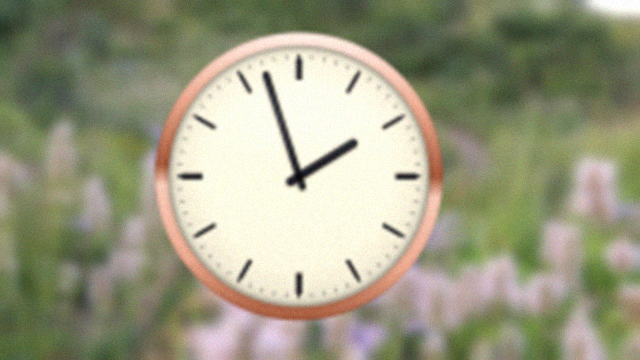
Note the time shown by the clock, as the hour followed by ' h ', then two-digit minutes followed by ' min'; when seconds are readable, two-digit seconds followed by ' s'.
1 h 57 min
